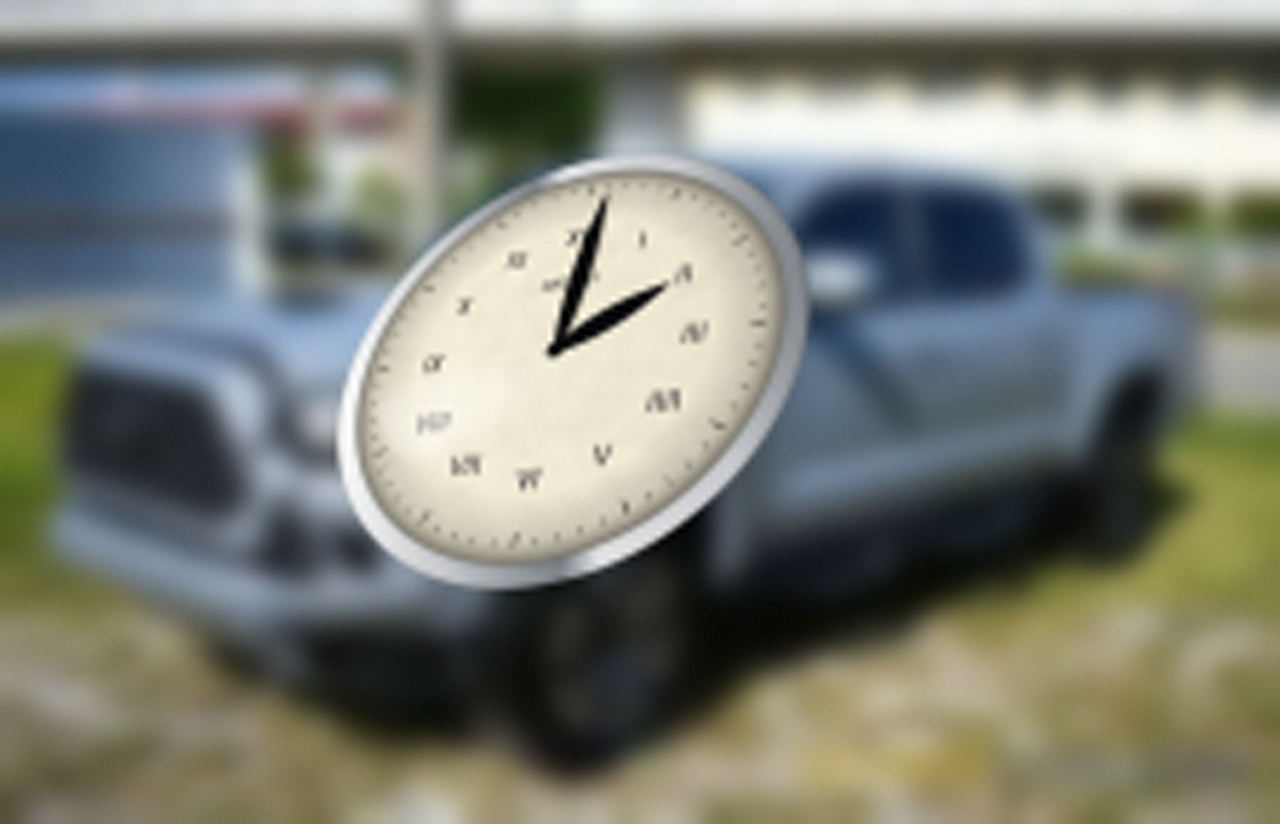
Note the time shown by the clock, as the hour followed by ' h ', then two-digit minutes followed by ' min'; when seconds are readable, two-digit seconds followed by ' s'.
2 h 01 min
